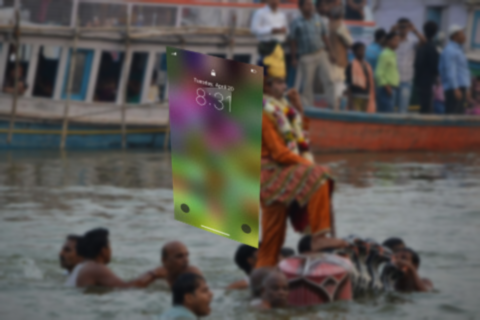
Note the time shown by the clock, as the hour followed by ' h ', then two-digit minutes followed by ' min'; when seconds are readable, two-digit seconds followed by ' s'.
8 h 31 min
